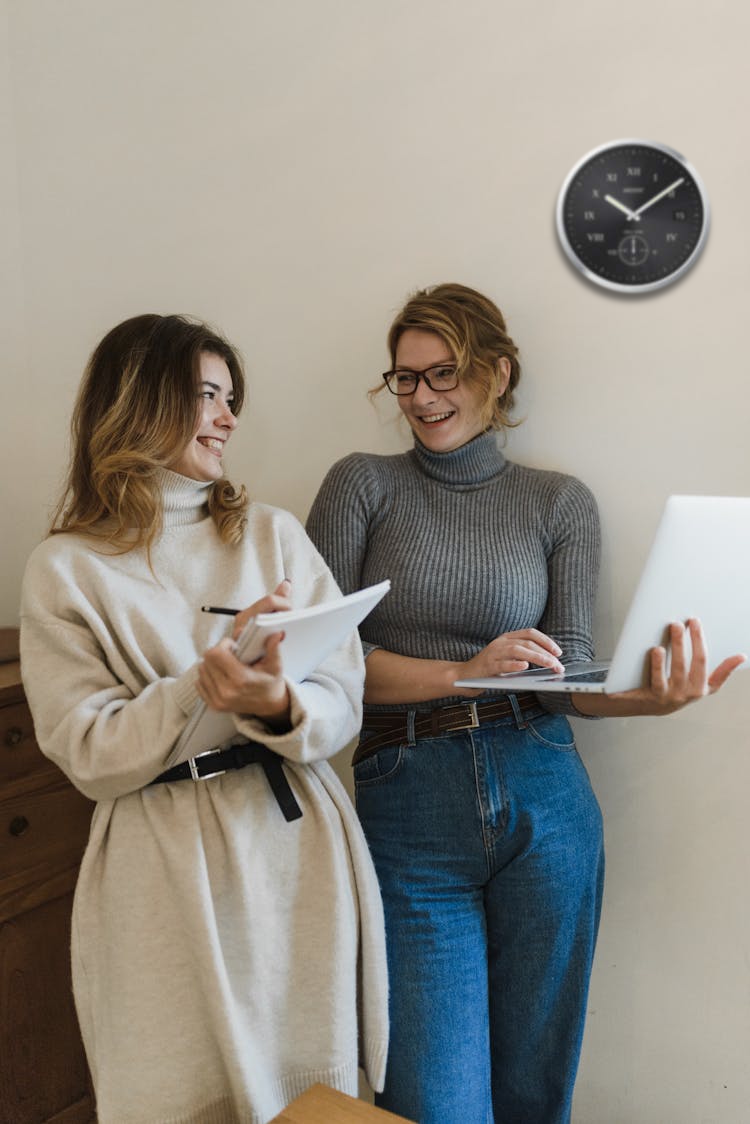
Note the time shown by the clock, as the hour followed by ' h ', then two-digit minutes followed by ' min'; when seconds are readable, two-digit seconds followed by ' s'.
10 h 09 min
